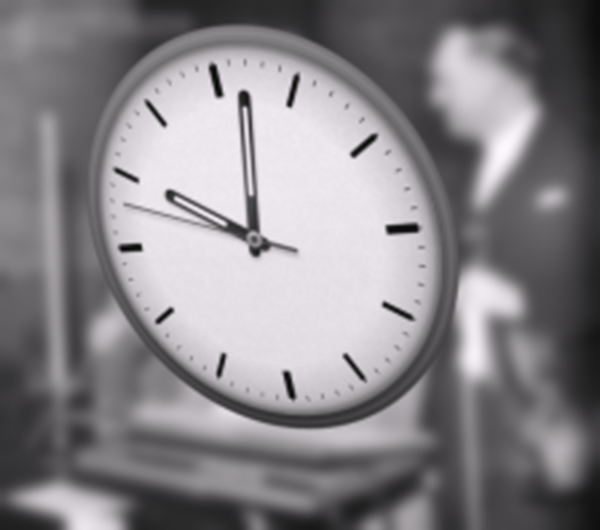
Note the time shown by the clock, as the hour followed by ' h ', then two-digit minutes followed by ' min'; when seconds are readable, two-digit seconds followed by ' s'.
10 h 01 min 48 s
